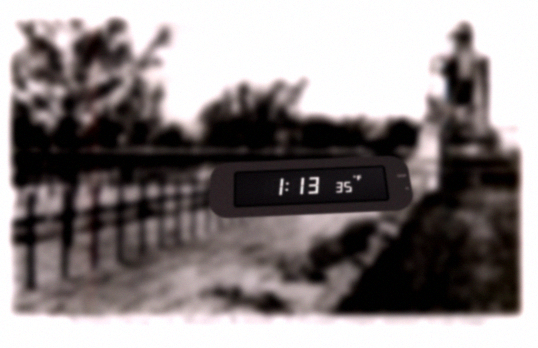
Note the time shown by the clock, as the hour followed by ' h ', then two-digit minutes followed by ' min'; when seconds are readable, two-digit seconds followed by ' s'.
1 h 13 min
